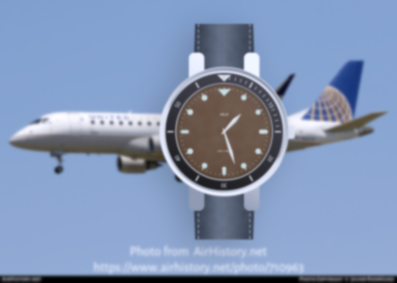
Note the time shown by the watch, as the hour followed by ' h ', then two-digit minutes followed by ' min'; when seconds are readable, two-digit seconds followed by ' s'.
1 h 27 min
